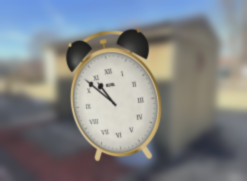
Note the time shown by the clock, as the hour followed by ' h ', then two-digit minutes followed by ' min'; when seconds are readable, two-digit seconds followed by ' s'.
10 h 52 min
